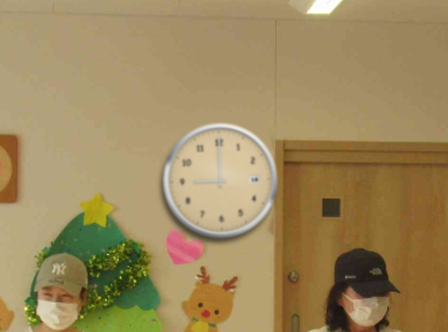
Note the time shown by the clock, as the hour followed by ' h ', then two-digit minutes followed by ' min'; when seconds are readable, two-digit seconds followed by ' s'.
9 h 00 min
